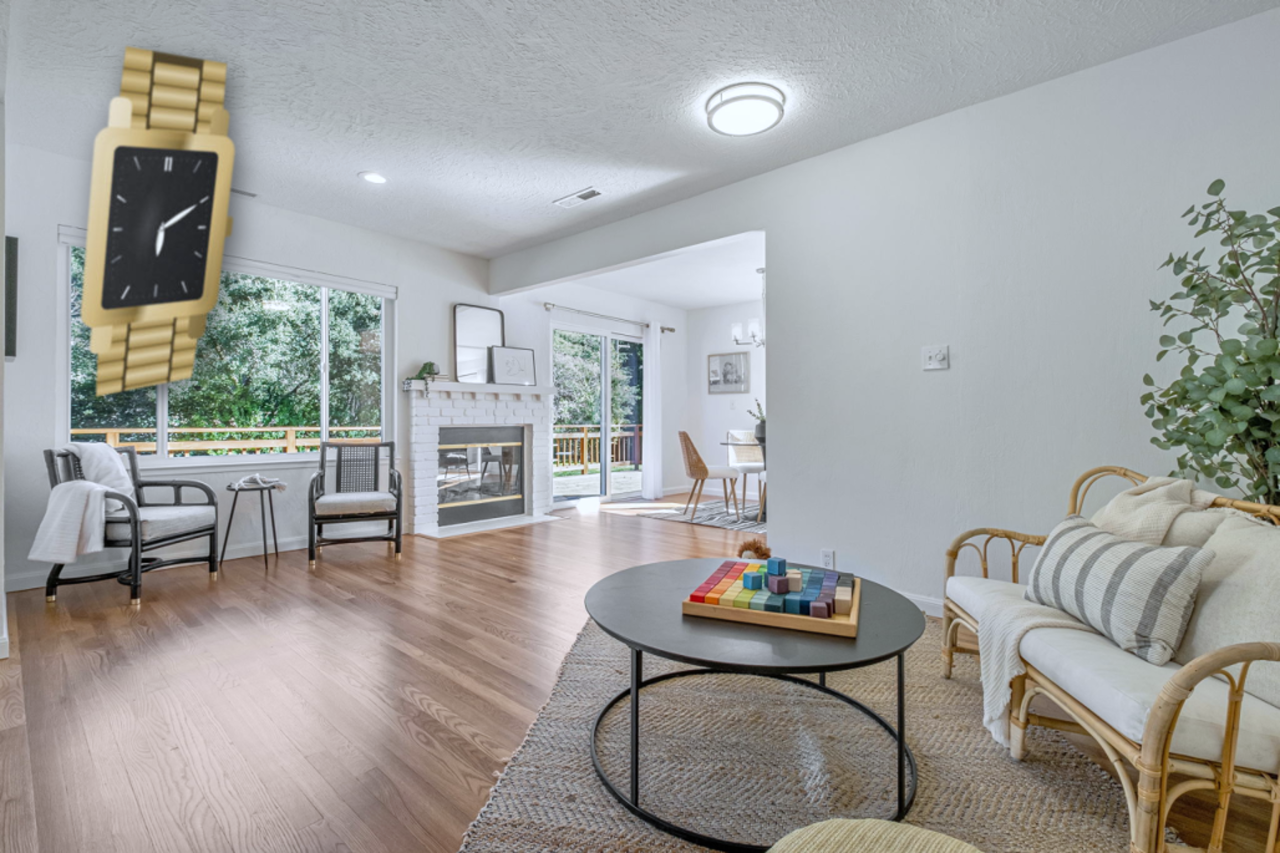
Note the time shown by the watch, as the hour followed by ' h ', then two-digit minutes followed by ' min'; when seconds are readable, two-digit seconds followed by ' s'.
6 h 10 min
